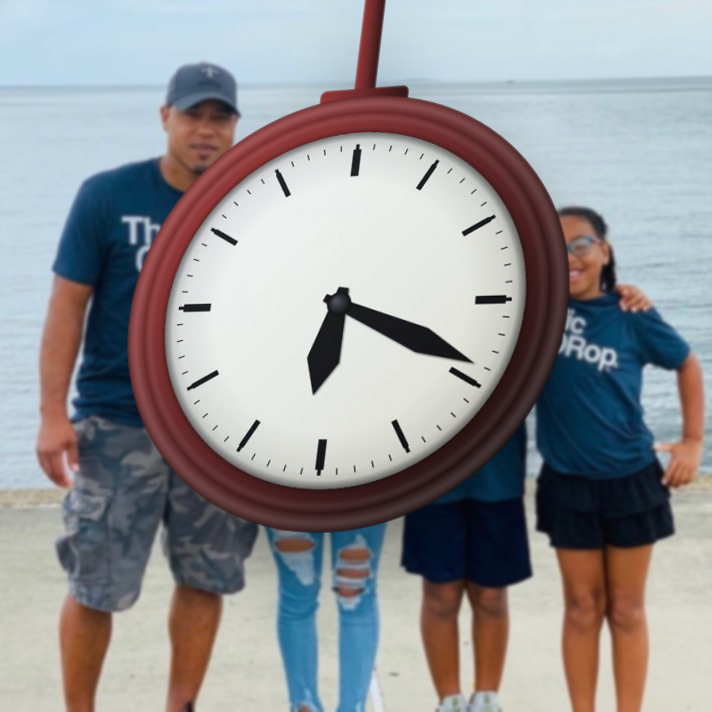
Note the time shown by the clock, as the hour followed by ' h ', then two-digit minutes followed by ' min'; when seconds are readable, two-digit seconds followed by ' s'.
6 h 19 min
